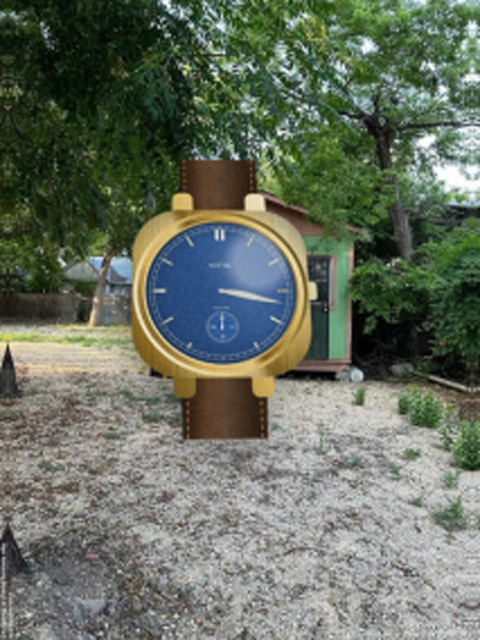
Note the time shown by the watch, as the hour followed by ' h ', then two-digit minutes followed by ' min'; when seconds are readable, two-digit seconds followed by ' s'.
3 h 17 min
